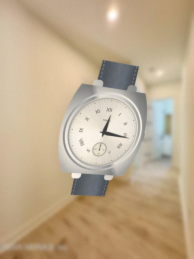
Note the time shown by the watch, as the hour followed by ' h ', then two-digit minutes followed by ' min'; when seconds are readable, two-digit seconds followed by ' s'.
12 h 16 min
